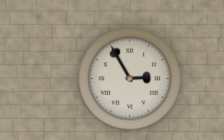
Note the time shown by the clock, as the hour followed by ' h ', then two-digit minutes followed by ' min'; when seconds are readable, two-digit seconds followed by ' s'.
2 h 55 min
